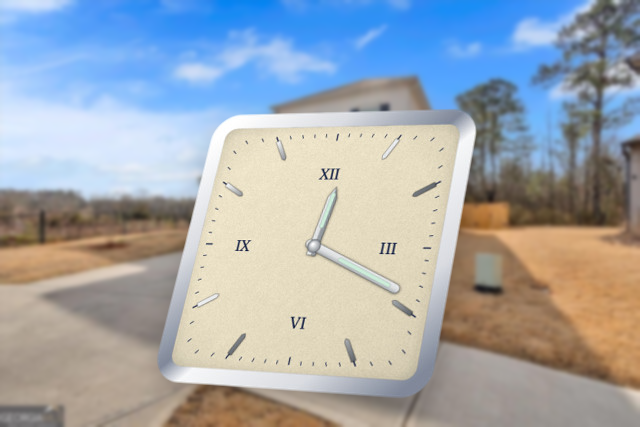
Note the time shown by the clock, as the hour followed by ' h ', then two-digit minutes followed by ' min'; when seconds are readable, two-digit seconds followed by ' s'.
12 h 19 min
